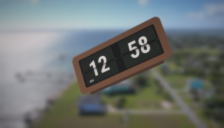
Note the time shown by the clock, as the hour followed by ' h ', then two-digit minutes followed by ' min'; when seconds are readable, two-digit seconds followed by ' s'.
12 h 58 min
